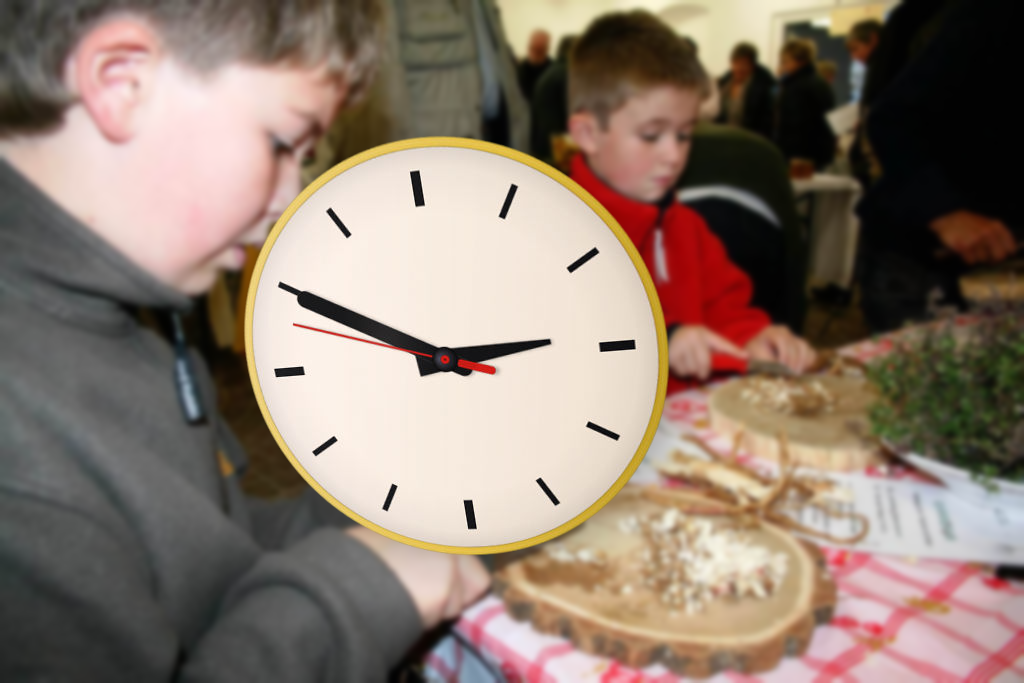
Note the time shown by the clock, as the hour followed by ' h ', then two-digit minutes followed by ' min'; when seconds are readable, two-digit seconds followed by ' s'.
2 h 49 min 48 s
